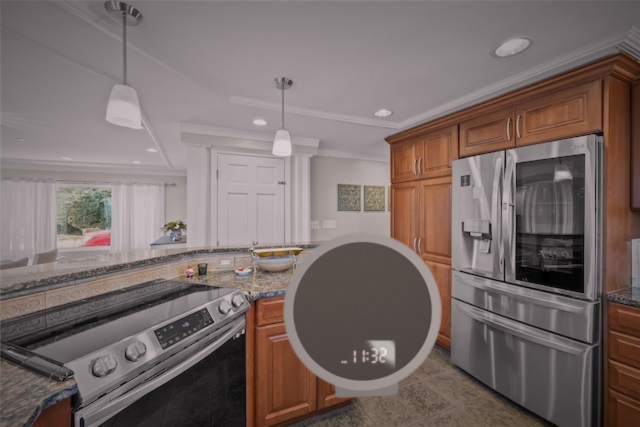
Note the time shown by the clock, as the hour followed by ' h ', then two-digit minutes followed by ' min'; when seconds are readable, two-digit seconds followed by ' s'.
11 h 32 min
